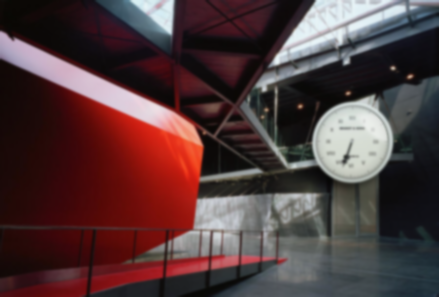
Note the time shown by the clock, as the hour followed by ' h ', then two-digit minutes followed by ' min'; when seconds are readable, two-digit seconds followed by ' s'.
6 h 33 min
